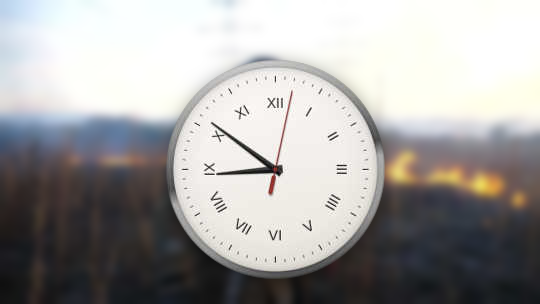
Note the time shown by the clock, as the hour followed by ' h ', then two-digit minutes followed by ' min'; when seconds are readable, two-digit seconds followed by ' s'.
8 h 51 min 02 s
